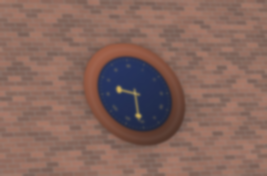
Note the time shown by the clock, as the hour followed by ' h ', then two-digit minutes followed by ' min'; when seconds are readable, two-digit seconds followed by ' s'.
9 h 31 min
